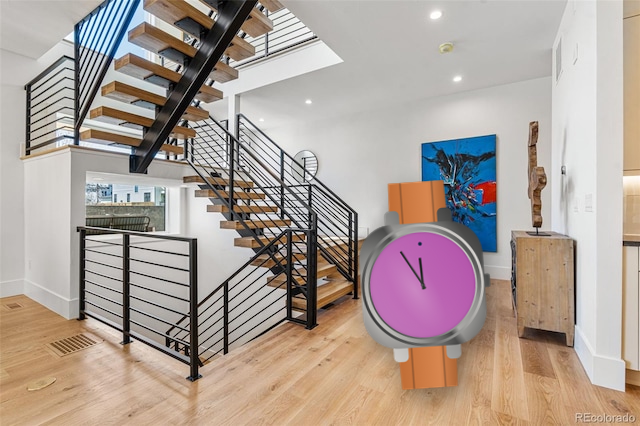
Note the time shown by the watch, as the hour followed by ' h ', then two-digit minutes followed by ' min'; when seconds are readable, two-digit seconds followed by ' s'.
11 h 55 min
